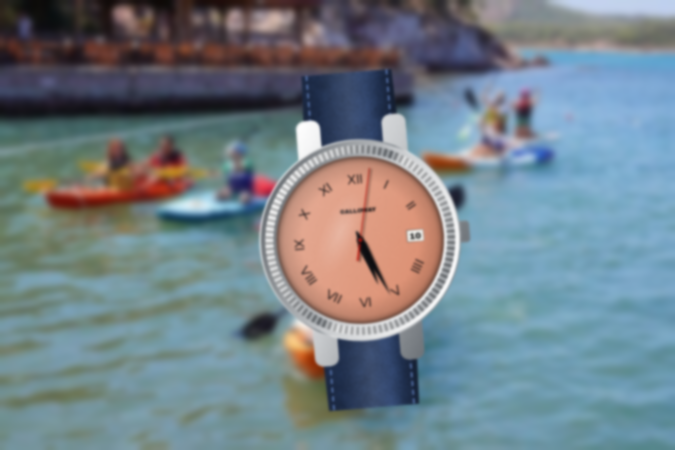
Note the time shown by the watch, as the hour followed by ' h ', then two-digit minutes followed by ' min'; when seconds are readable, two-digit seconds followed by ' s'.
5 h 26 min 02 s
